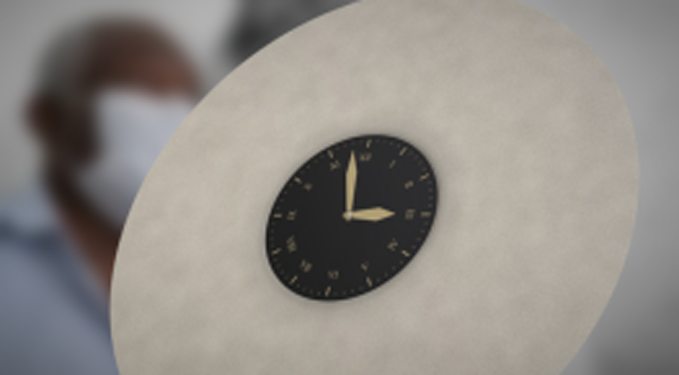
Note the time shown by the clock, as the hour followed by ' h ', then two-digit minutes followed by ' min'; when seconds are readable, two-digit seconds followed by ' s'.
2 h 58 min
